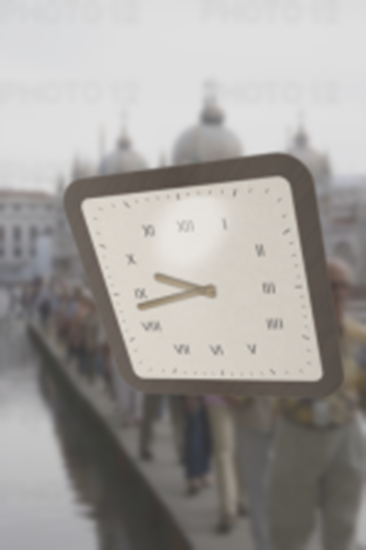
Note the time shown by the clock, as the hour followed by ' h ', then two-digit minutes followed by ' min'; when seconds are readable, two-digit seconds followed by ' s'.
9 h 43 min
